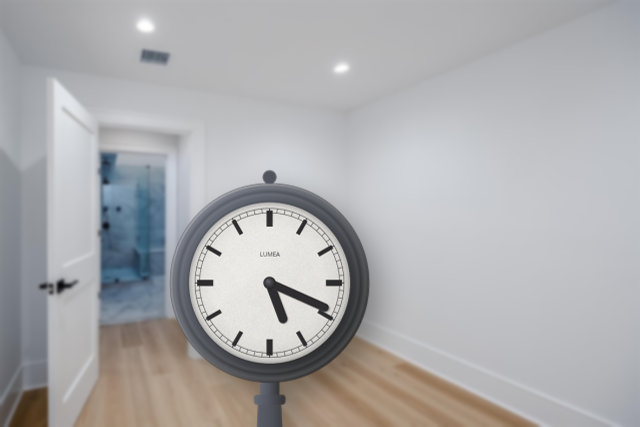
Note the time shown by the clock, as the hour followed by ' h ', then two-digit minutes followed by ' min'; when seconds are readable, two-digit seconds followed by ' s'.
5 h 19 min
